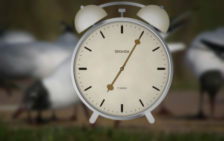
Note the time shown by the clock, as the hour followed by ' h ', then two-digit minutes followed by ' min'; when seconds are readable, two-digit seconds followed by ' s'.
7 h 05 min
